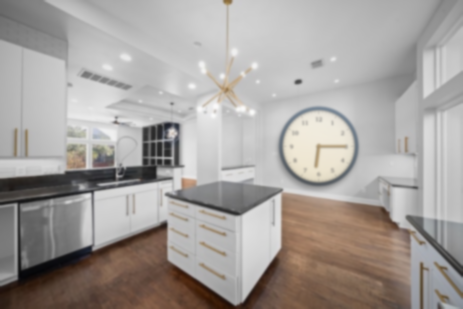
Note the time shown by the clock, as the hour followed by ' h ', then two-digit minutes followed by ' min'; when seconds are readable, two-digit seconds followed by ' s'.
6 h 15 min
